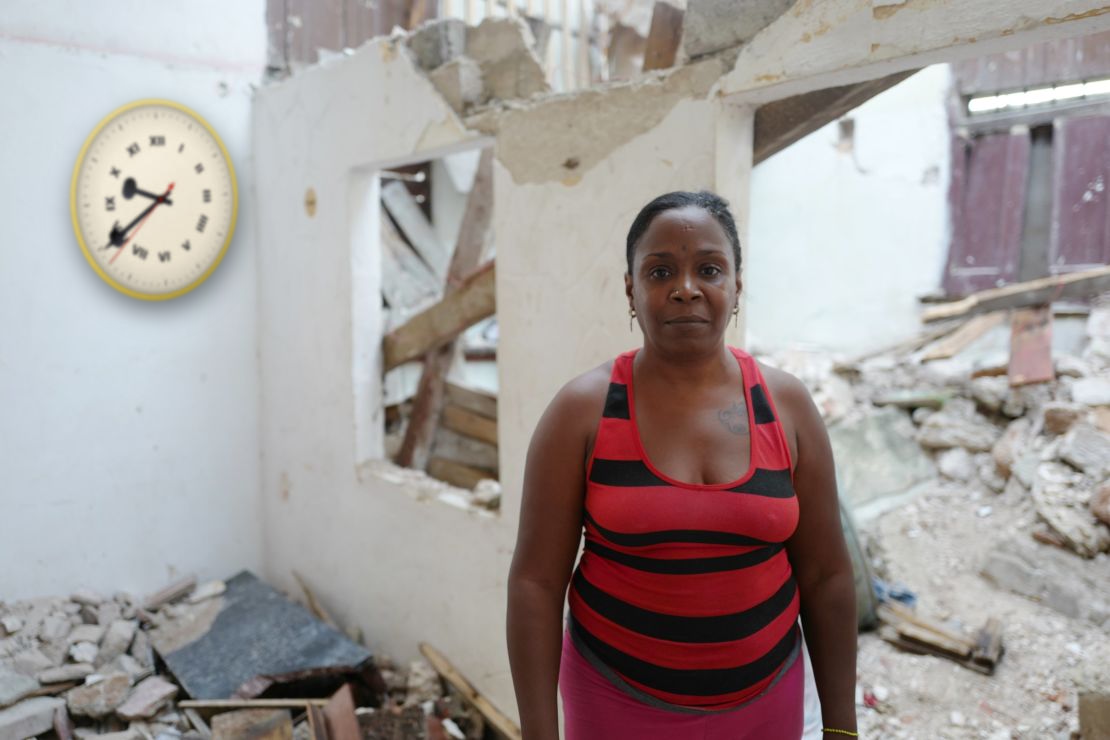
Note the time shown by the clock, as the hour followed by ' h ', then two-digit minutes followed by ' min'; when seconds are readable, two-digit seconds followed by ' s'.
9 h 39 min 38 s
